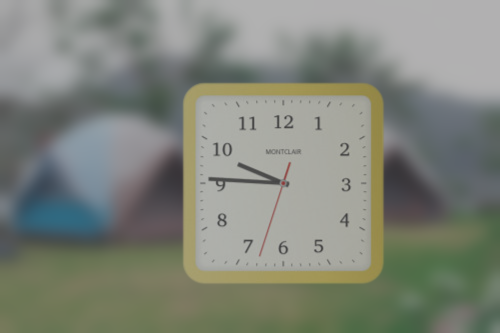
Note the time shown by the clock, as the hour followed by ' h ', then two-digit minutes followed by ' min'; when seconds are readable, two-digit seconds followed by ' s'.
9 h 45 min 33 s
